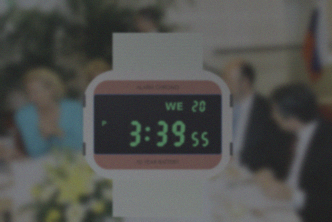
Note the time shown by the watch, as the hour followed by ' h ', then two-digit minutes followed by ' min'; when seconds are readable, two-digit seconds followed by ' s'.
3 h 39 min 55 s
